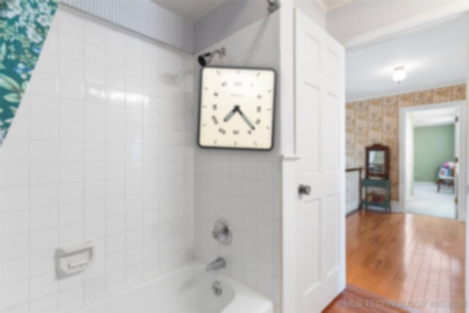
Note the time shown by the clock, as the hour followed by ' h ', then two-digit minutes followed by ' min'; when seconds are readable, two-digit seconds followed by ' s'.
7 h 23 min
